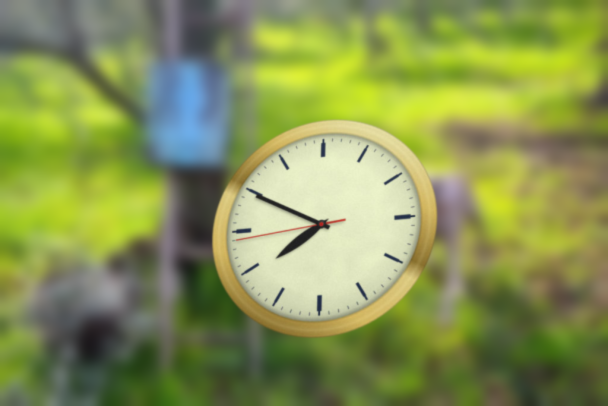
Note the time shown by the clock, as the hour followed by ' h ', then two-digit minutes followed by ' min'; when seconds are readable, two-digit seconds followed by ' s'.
7 h 49 min 44 s
